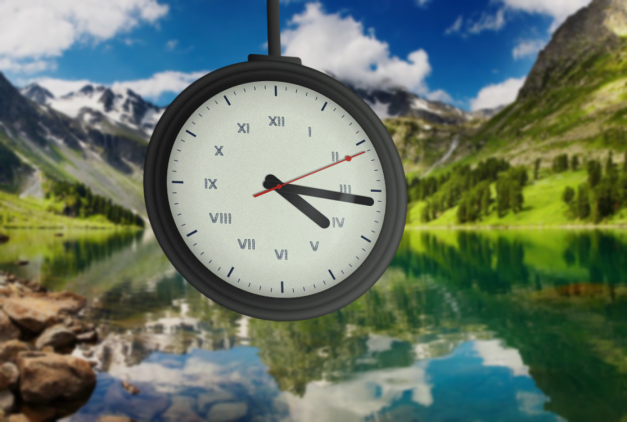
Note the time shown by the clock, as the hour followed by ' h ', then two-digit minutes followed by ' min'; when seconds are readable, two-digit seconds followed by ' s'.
4 h 16 min 11 s
